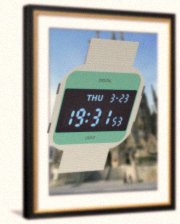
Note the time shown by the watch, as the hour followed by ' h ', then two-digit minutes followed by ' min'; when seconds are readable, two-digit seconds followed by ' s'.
19 h 31 min 53 s
